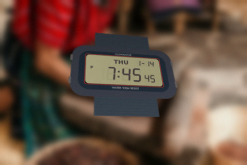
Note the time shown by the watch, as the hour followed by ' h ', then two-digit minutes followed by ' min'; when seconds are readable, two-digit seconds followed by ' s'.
7 h 45 min 45 s
